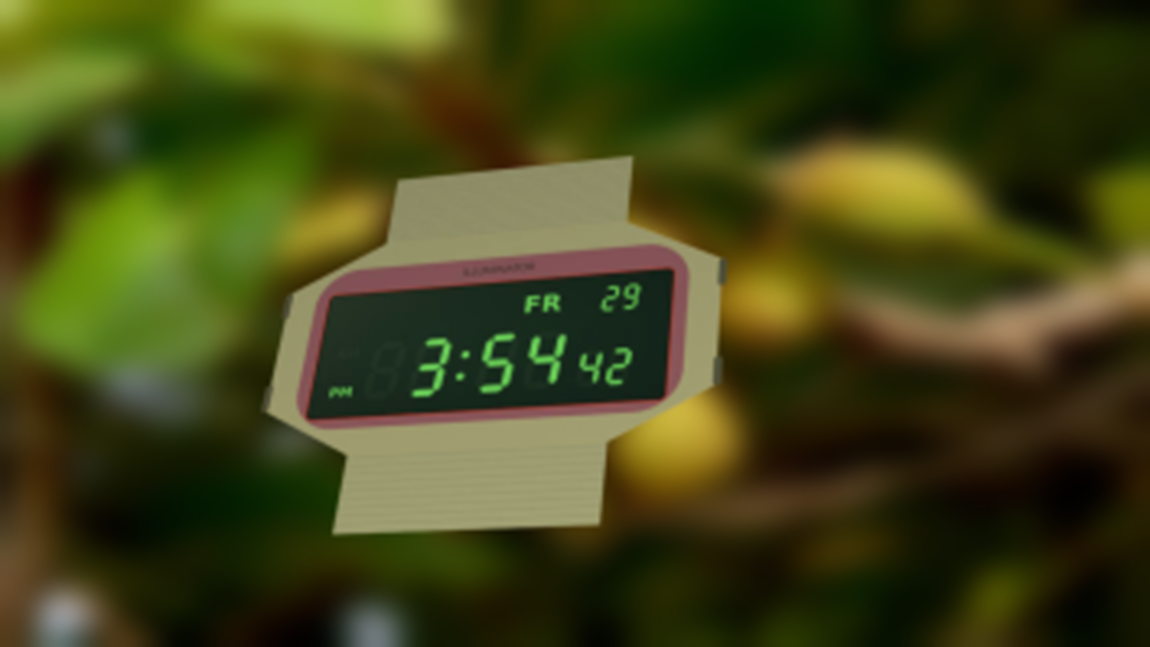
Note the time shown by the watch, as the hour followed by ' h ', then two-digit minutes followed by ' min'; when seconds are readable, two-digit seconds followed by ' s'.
3 h 54 min 42 s
